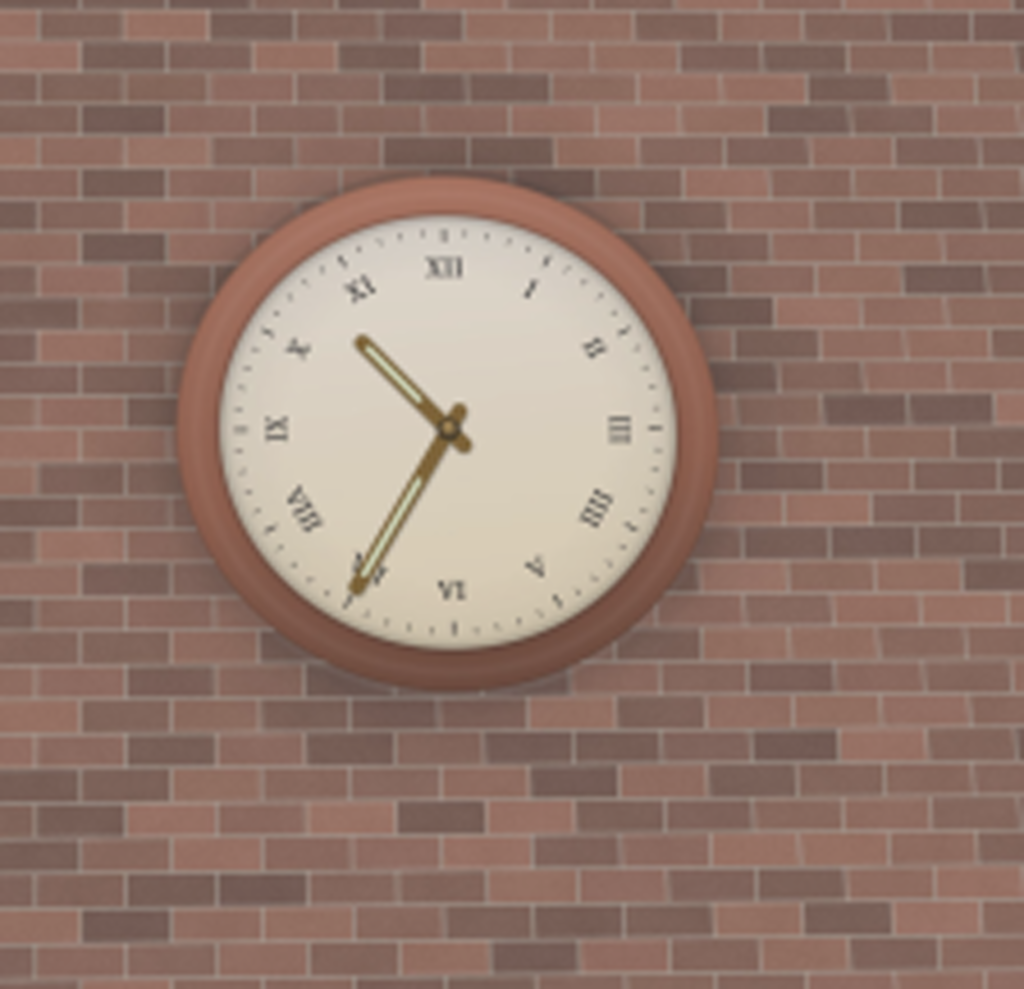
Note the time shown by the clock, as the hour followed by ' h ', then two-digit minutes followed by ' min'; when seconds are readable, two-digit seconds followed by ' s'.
10 h 35 min
